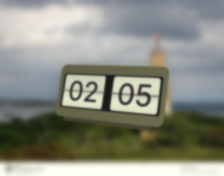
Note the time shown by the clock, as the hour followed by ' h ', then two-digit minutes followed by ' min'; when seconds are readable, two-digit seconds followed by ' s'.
2 h 05 min
